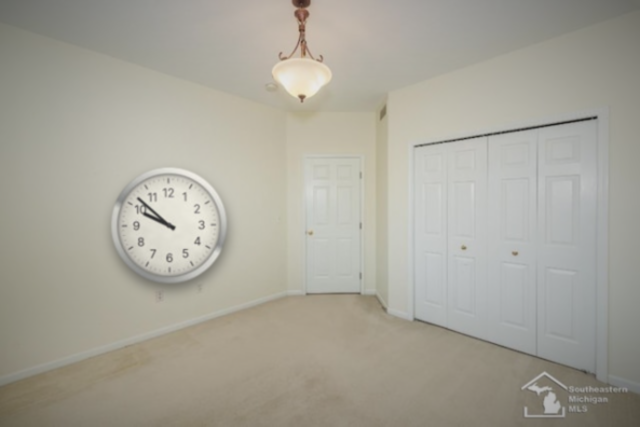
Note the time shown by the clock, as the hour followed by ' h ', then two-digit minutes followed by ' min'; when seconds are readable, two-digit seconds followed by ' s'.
9 h 52 min
